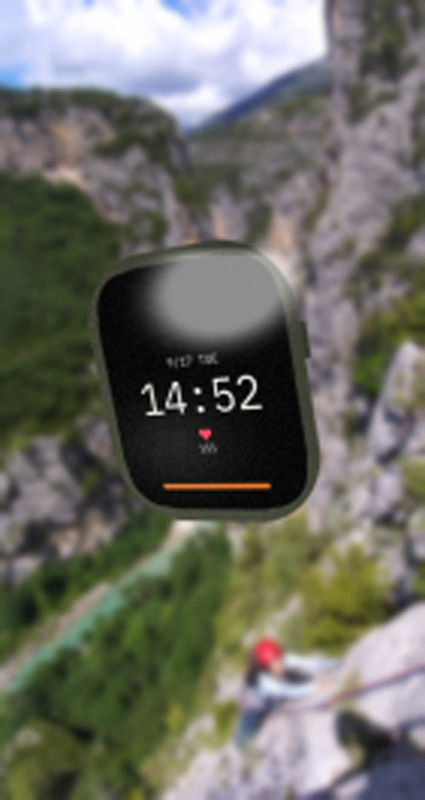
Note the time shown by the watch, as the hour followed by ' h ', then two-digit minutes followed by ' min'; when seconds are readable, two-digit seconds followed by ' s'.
14 h 52 min
